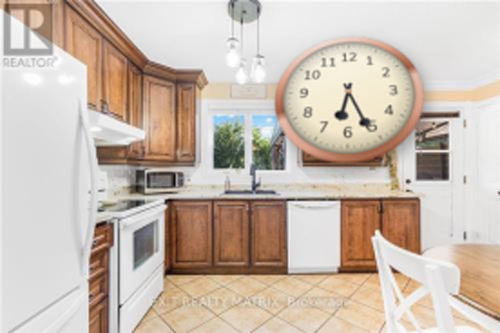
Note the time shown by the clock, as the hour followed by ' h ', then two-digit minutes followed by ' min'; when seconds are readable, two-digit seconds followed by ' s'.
6 h 26 min
